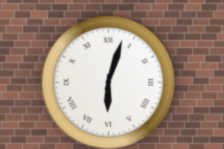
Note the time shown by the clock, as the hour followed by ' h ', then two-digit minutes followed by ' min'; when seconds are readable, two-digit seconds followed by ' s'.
6 h 03 min
